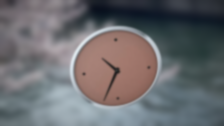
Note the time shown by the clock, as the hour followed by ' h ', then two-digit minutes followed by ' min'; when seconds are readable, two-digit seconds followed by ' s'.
10 h 34 min
